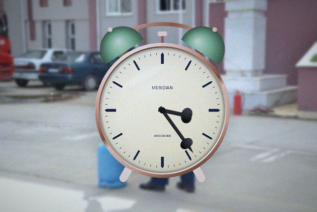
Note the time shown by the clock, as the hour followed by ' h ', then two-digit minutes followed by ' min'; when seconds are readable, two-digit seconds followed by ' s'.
3 h 24 min
